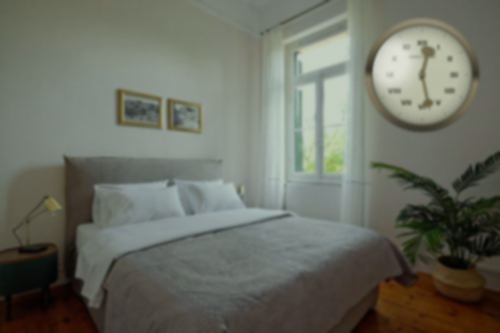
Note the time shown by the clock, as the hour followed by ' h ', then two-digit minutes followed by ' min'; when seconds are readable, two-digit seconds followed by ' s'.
12 h 28 min
